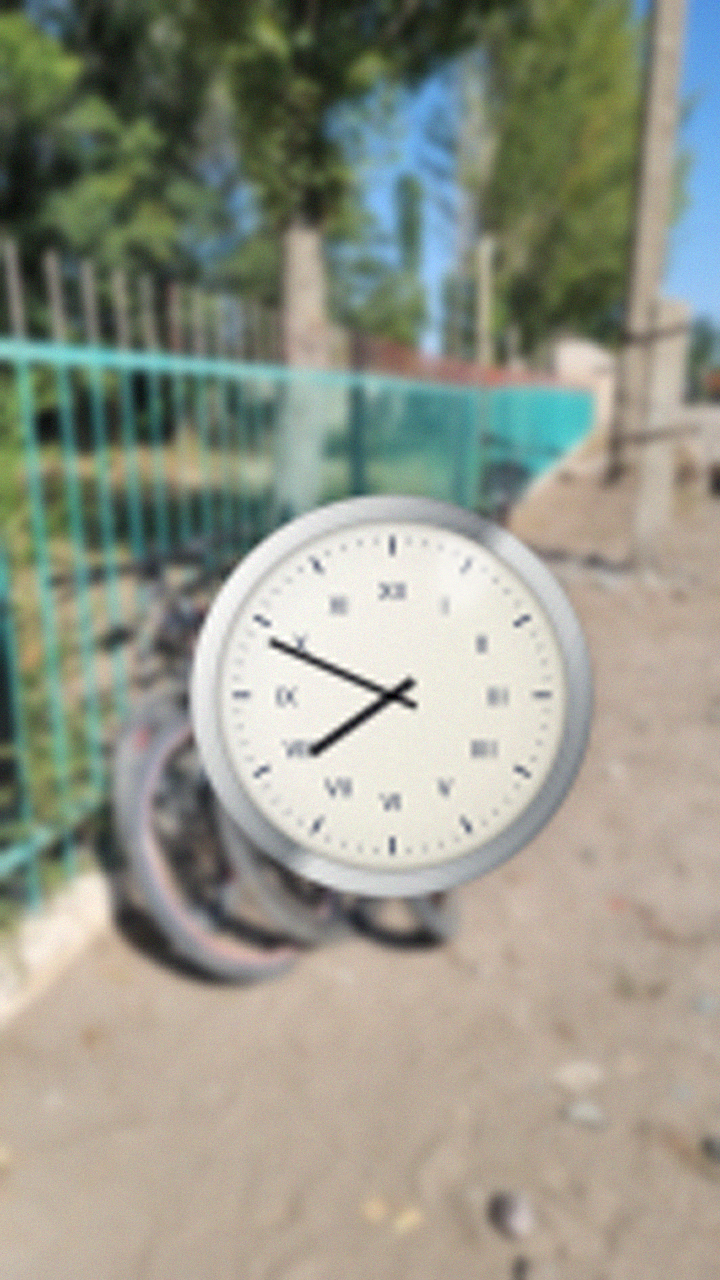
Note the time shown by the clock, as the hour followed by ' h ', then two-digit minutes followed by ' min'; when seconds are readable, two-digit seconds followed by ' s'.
7 h 49 min
